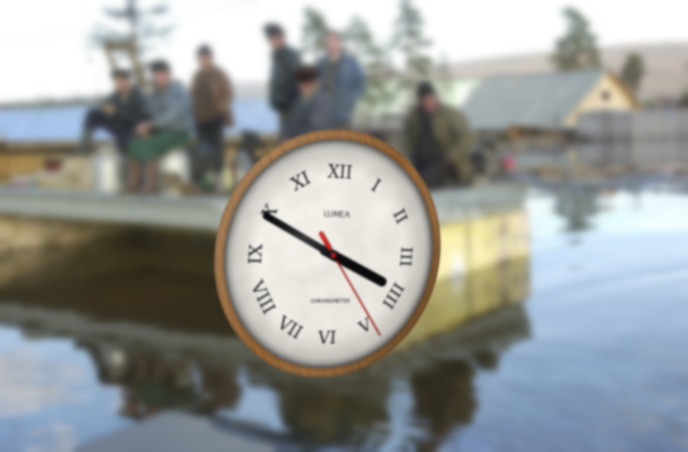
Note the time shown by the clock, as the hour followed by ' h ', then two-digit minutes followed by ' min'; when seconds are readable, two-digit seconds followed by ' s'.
3 h 49 min 24 s
